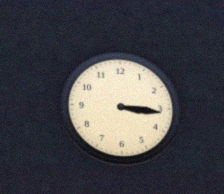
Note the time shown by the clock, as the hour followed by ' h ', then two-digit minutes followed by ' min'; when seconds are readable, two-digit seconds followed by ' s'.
3 h 16 min
